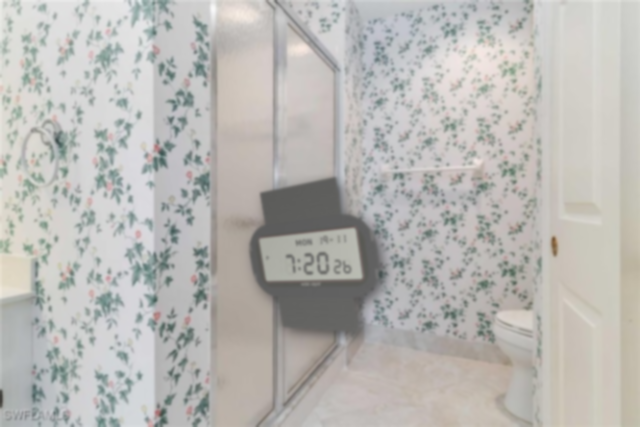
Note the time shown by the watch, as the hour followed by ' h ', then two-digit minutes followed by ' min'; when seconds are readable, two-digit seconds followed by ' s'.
7 h 20 min 26 s
